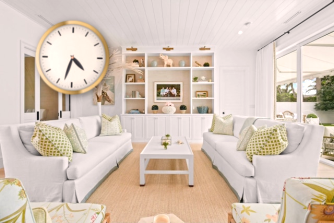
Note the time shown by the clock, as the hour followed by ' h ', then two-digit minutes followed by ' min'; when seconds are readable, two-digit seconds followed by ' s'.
4 h 33 min
